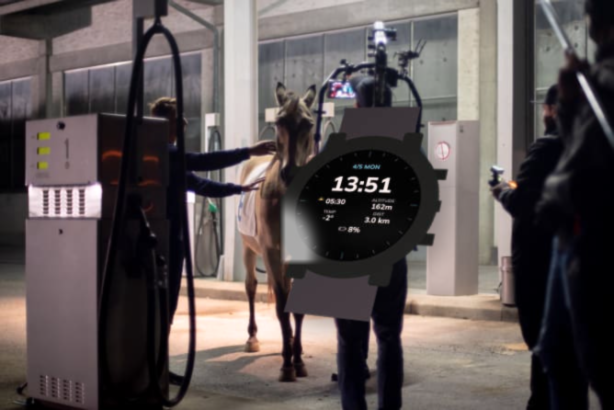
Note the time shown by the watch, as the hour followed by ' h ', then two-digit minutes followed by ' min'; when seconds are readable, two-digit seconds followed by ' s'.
13 h 51 min
